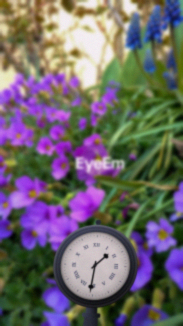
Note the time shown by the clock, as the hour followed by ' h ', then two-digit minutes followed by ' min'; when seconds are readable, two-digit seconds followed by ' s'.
1 h 31 min
